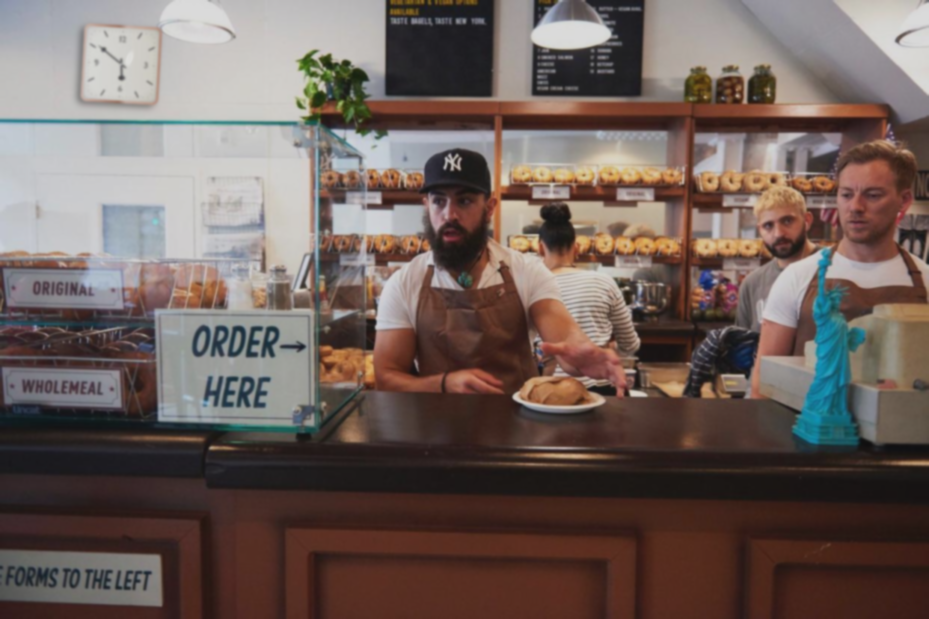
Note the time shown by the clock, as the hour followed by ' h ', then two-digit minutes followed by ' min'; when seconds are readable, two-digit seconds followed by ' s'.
5 h 51 min
